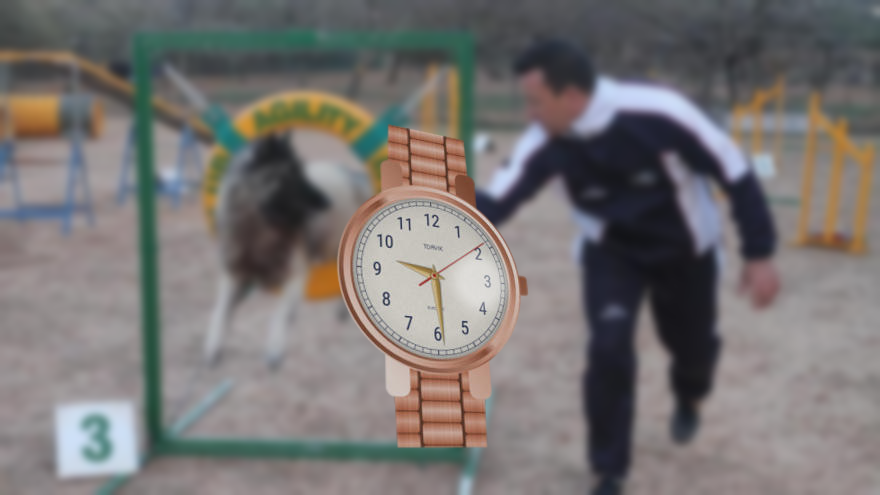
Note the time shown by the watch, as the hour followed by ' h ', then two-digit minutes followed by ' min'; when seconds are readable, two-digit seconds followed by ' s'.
9 h 29 min 09 s
